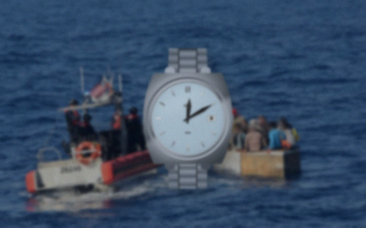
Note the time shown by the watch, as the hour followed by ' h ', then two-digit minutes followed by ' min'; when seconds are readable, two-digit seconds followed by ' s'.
12 h 10 min
